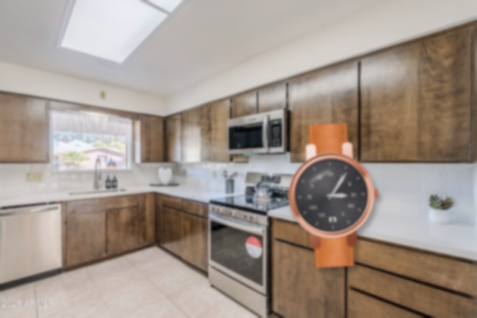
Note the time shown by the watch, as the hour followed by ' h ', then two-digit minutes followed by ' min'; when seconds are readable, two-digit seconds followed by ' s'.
3 h 06 min
